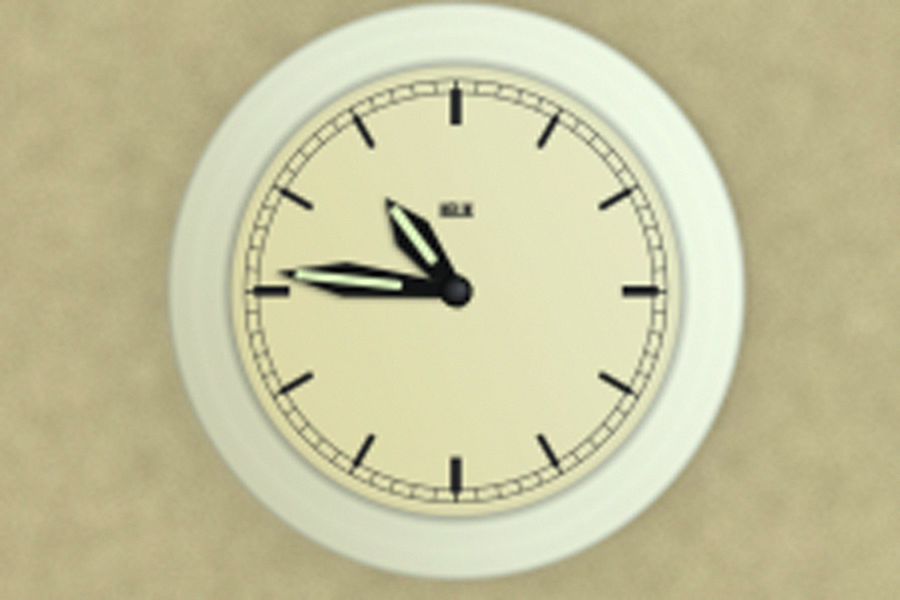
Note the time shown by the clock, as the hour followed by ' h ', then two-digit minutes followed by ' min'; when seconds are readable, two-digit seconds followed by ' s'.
10 h 46 min
